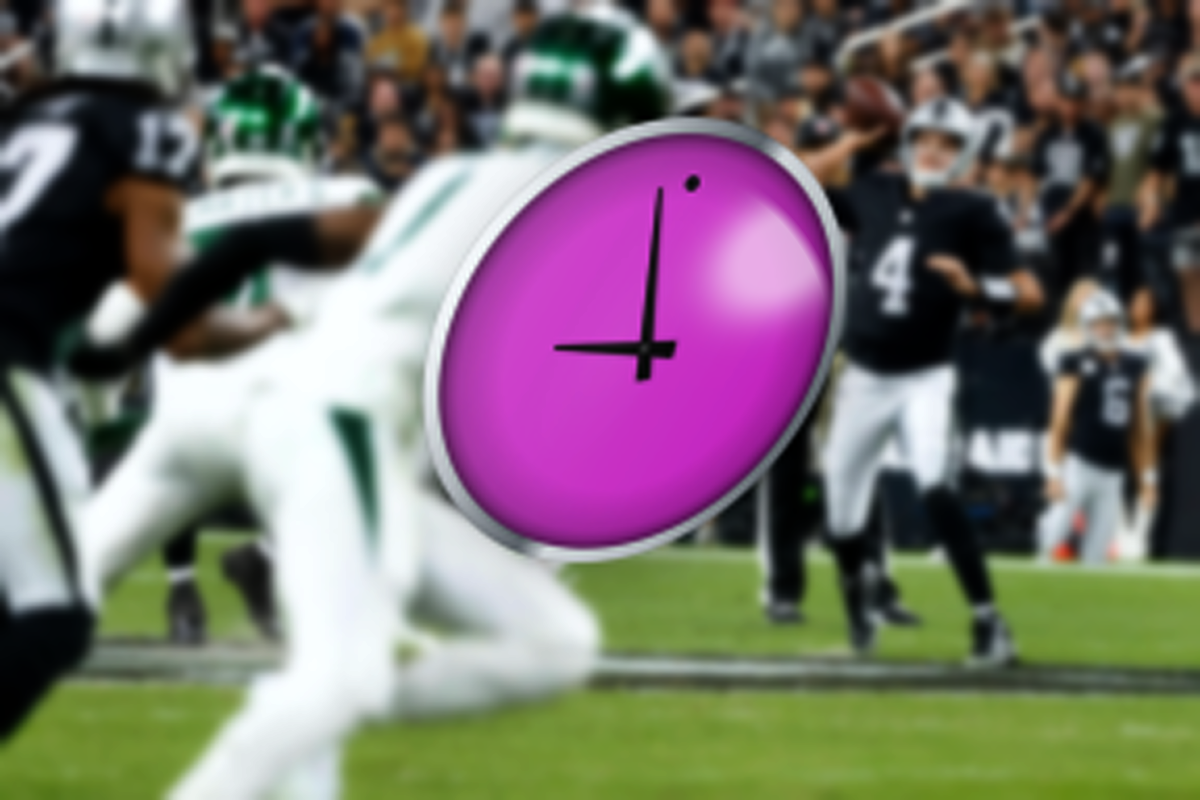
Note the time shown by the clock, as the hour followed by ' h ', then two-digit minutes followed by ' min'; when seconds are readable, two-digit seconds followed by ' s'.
8 h 58 min
